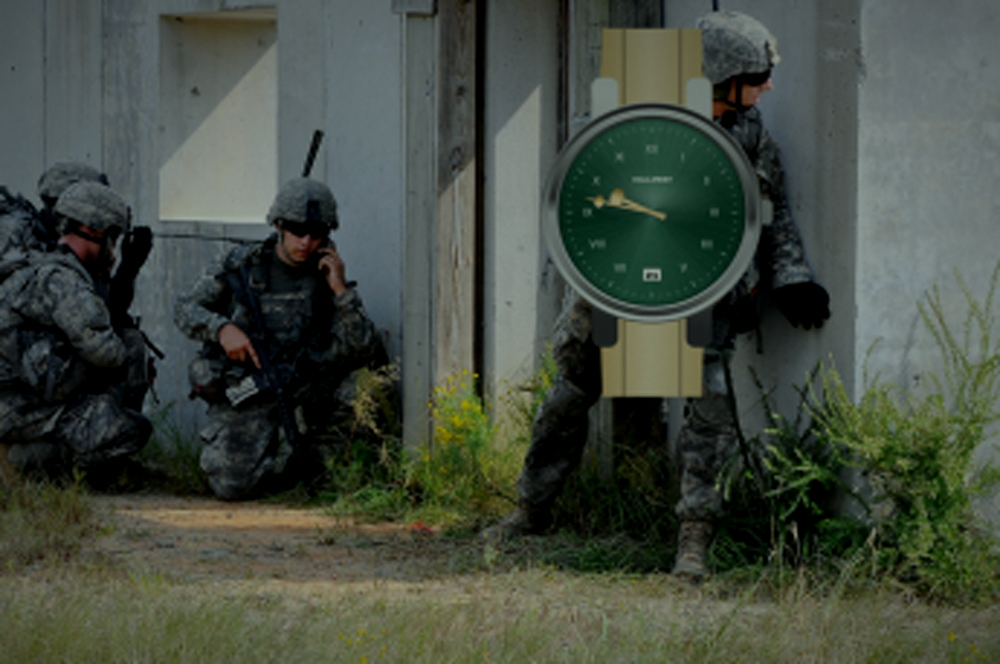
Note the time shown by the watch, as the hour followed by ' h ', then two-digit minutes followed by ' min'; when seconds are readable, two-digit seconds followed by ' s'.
9 h 47 min
